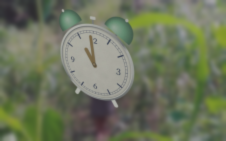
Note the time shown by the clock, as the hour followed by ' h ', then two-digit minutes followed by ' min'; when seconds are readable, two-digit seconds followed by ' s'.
10 h 59 min
